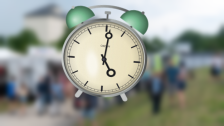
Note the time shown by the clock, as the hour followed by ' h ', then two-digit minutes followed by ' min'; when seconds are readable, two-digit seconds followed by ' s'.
5 h 01 min
